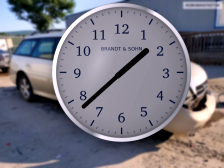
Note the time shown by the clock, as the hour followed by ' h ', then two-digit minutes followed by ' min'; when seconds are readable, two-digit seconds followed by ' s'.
1 h 38 min
